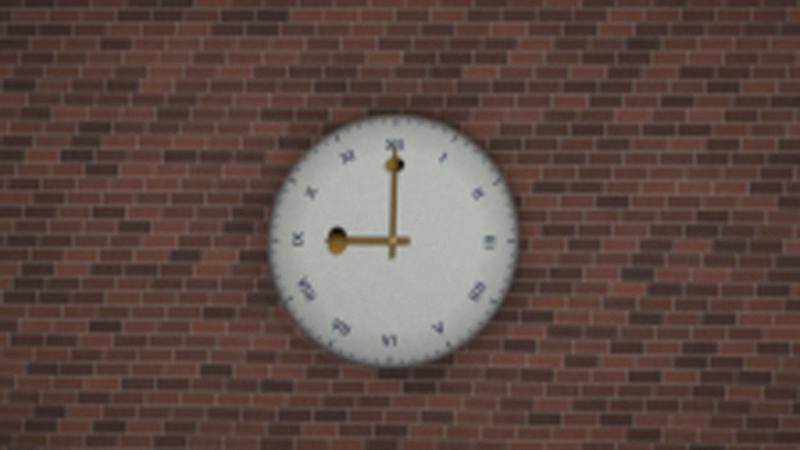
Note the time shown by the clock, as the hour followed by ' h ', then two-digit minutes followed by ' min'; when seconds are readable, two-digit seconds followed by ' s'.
9 h 00 min
